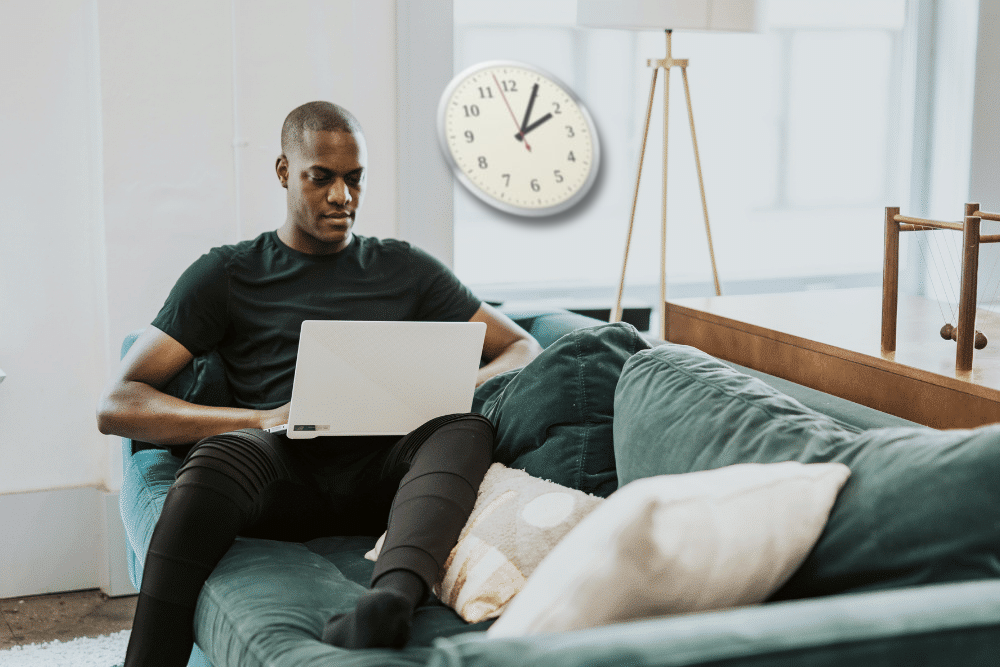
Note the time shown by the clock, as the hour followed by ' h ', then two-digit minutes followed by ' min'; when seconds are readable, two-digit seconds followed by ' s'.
2 h 04 min 58 s
